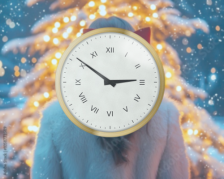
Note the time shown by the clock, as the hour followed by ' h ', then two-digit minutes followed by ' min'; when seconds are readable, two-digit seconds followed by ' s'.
2 h 51 min
